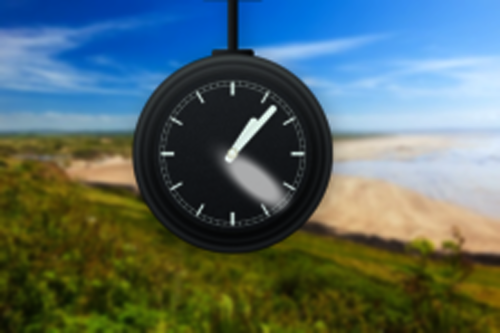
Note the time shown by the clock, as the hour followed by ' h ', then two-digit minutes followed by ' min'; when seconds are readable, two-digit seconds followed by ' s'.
1 h 07 min
